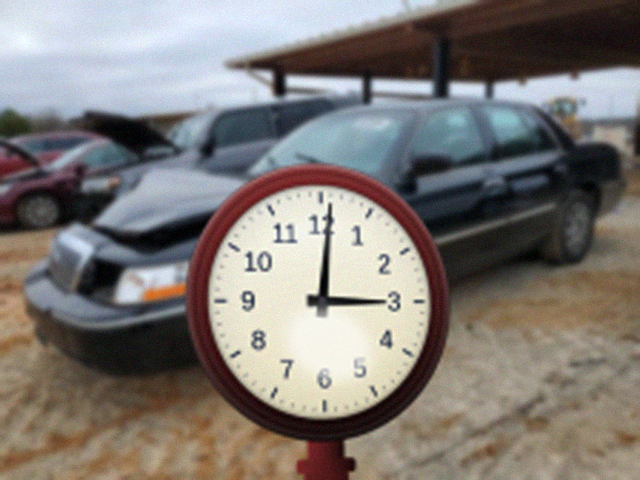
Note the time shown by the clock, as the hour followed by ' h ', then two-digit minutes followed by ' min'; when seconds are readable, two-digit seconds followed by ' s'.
3 h 01 min
